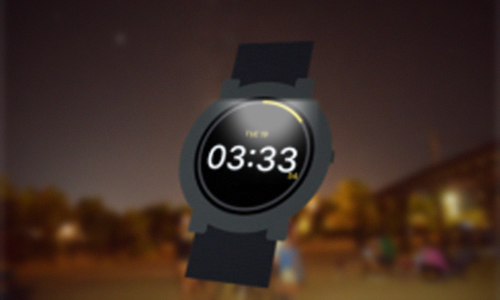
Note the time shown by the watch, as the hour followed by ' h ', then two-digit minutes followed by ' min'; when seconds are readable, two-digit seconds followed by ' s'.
3 h 33 min
